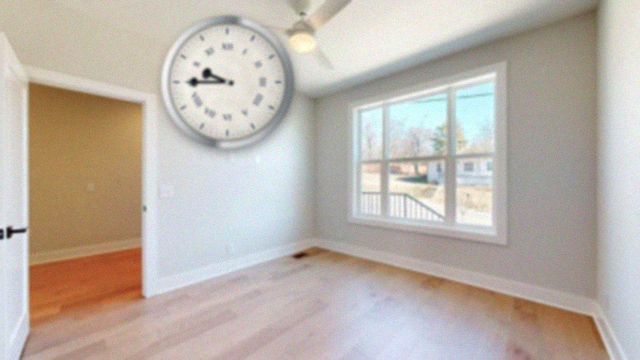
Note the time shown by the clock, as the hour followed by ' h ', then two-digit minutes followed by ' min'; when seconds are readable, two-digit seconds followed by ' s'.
9 h 45 min
